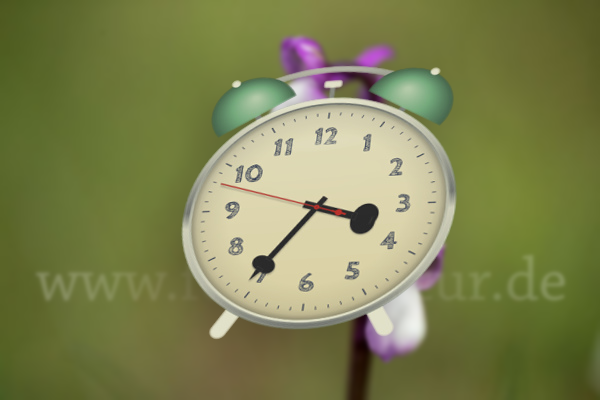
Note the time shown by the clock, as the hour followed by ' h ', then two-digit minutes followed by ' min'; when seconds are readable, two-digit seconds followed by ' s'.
3 h 35 min 48 s
